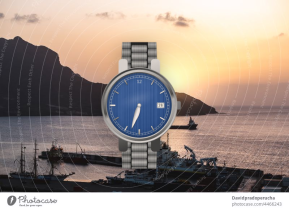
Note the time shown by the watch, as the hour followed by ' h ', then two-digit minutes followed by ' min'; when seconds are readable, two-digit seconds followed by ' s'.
6 h 33 min
